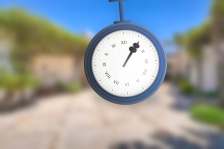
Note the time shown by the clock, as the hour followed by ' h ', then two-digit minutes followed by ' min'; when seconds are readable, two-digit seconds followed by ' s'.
1 h 06 min
